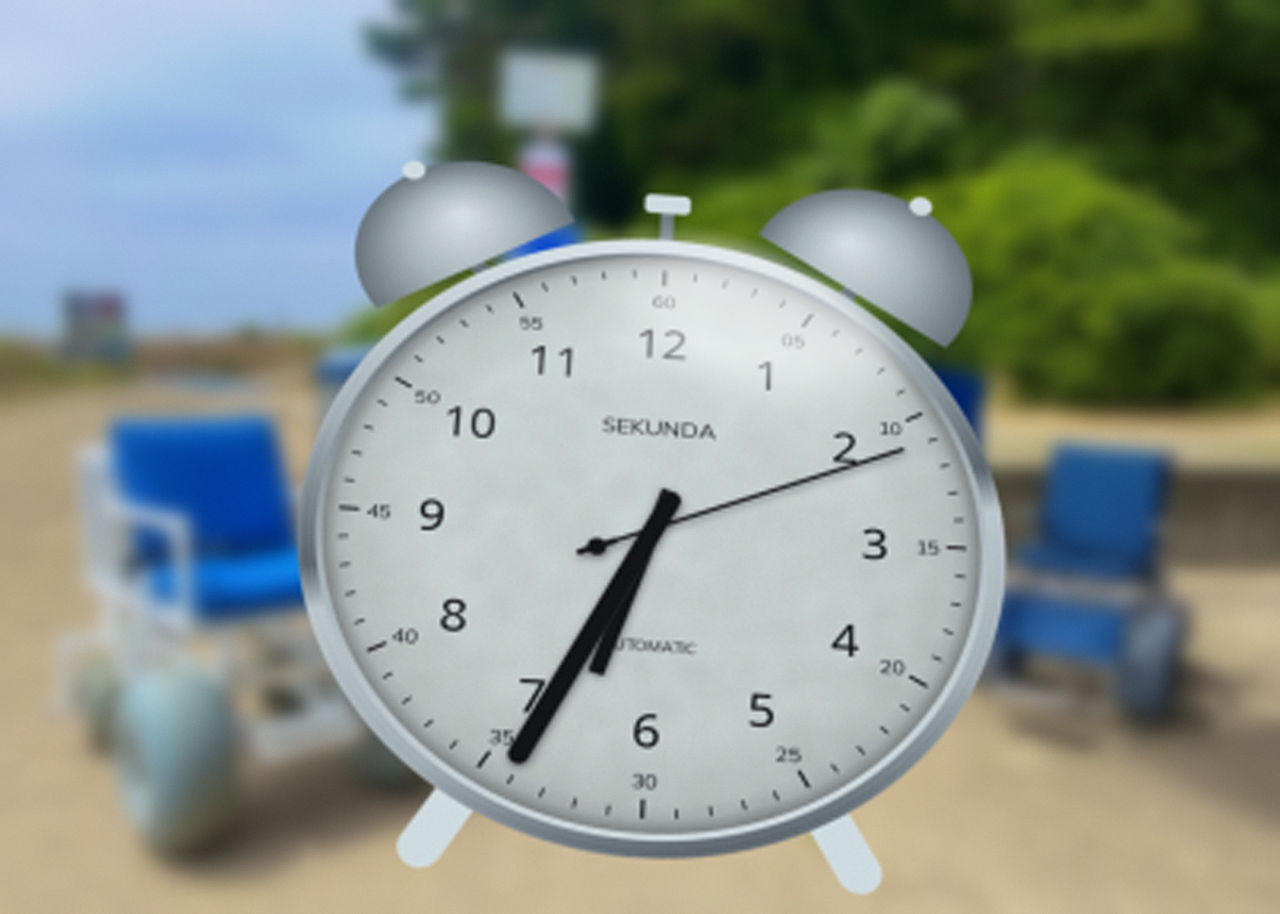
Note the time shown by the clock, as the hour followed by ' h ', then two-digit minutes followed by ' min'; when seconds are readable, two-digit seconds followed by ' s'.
6 h 34 min 11 s
